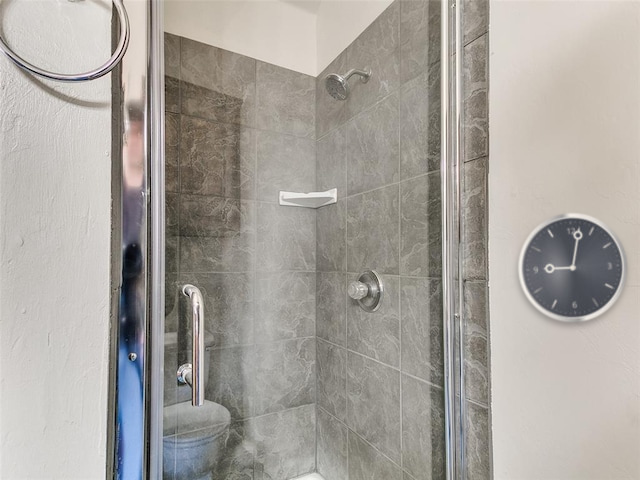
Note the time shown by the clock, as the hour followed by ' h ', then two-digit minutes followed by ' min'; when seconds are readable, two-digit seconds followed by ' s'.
9 h 02 min
